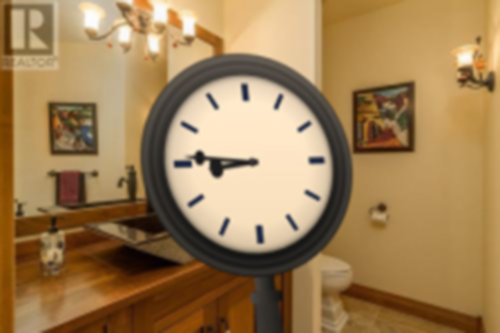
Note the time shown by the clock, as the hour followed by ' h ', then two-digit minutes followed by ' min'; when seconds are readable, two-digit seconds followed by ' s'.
8 h 46 min
